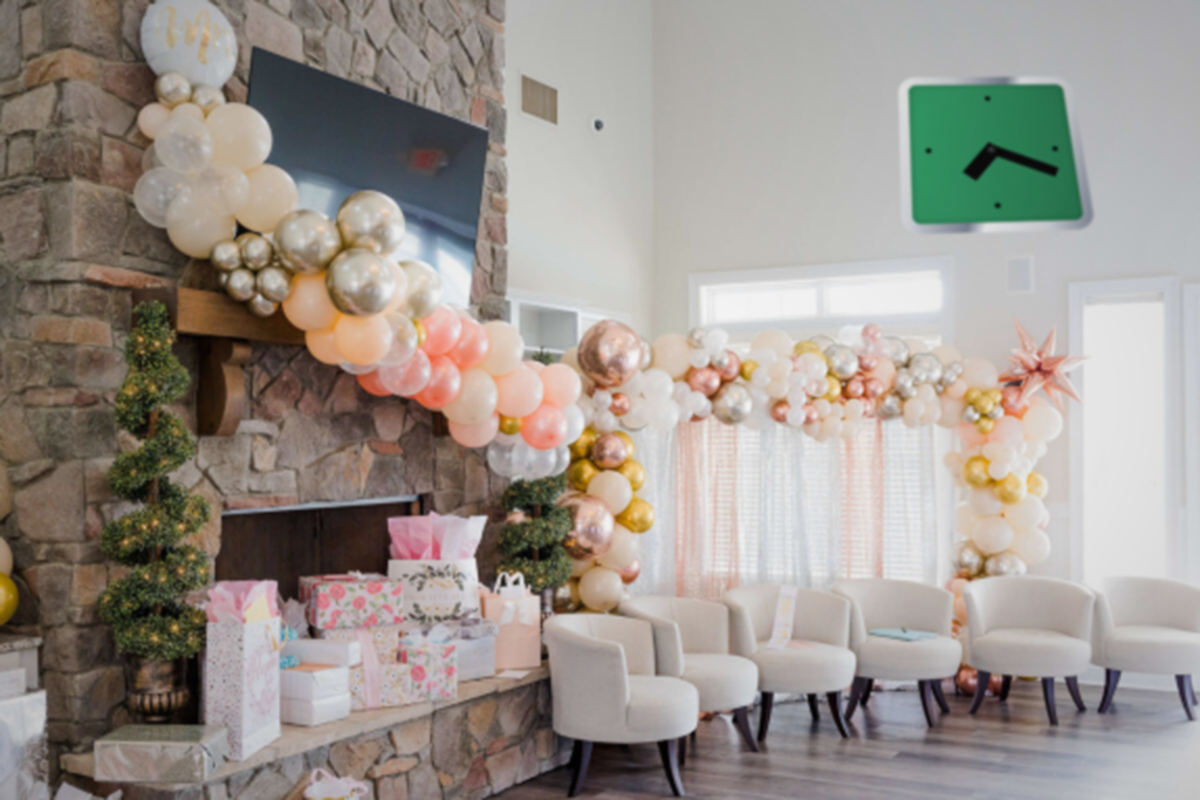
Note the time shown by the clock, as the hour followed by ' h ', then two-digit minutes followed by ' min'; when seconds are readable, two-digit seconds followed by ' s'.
7 h 19 min
